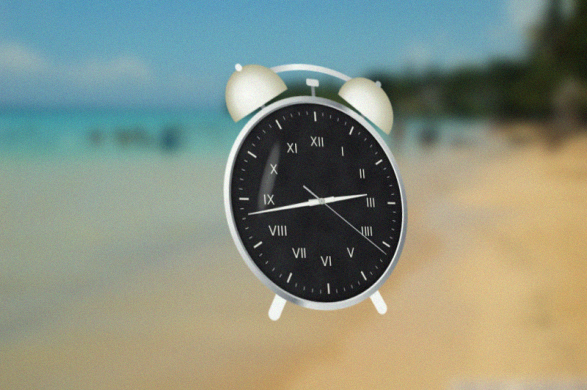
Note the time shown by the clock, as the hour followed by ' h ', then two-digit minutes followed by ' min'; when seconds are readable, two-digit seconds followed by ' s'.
2 h 43 min 21 s
